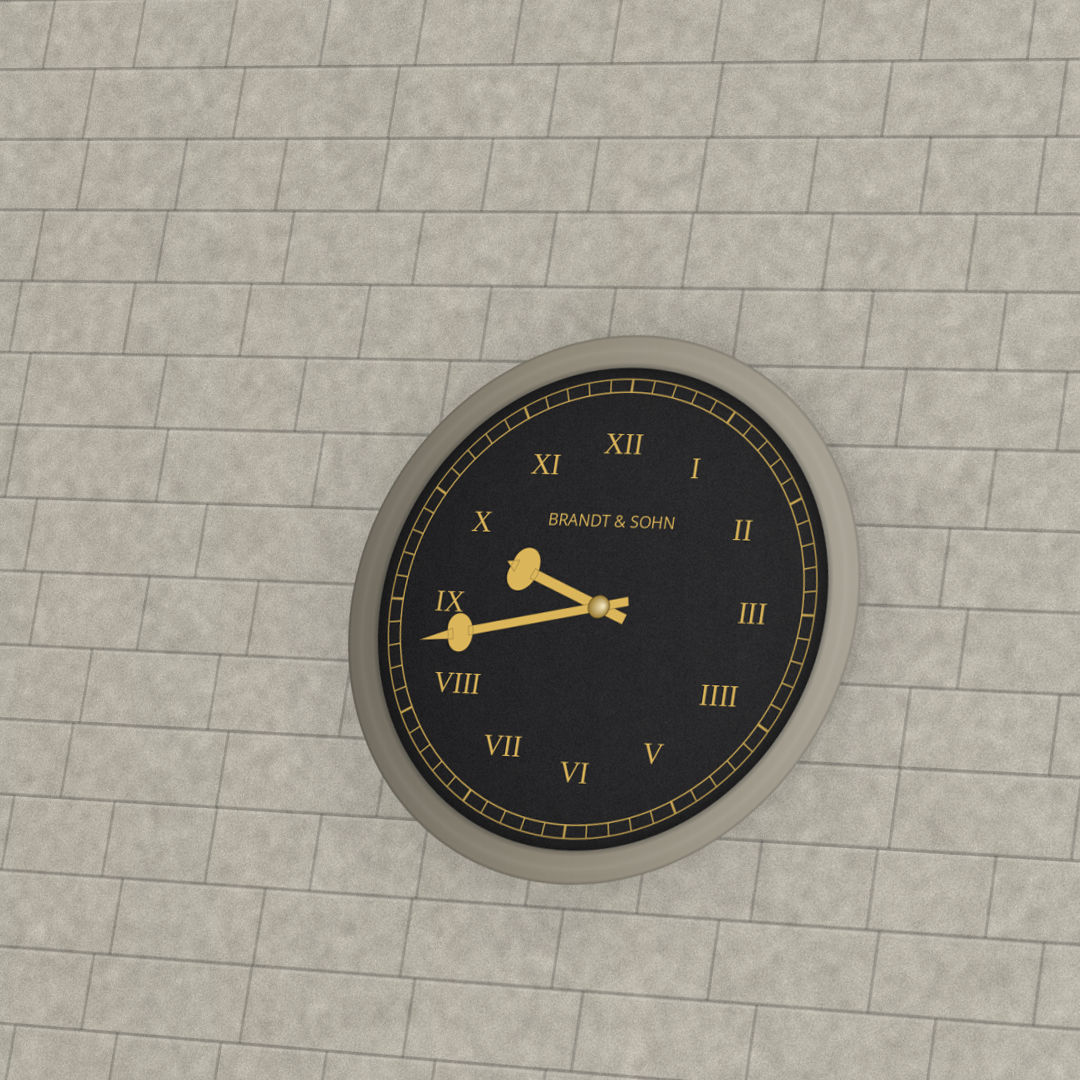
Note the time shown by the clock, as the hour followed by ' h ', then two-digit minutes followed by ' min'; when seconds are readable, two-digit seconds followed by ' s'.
9 h 43 min
